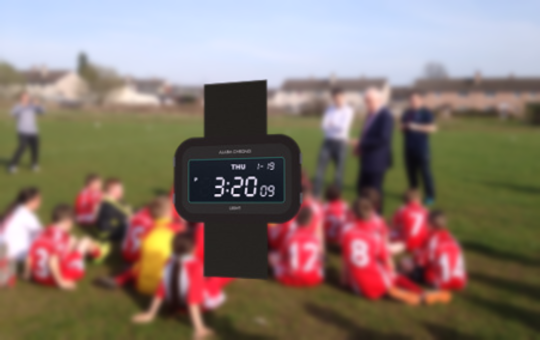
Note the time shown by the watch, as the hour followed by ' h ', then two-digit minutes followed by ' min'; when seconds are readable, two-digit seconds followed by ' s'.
3 h 20 min 09 s
